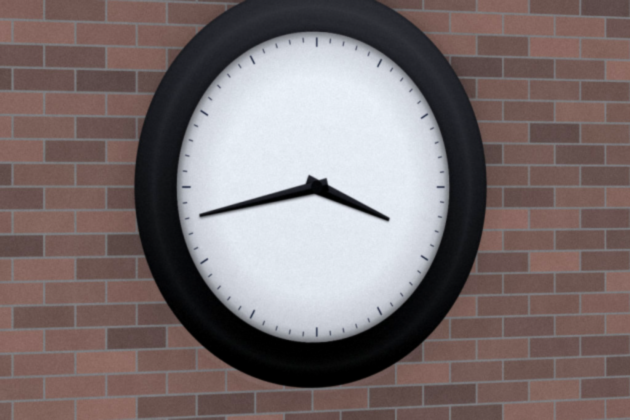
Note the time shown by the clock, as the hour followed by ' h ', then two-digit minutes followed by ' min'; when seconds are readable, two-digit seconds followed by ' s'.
3 h 43 min
